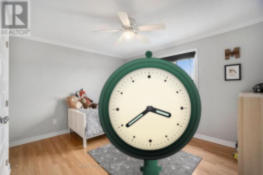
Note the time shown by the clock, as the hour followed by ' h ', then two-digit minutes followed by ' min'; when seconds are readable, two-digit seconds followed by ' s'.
3 h 39 min
